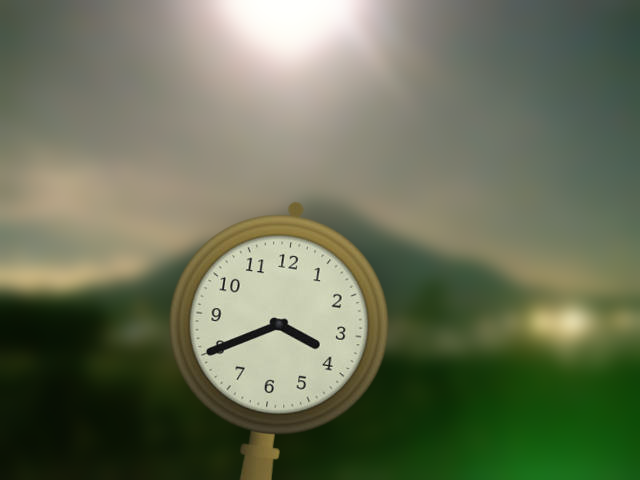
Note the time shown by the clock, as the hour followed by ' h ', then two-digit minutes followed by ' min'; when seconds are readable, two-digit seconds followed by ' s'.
3 h 40 min
